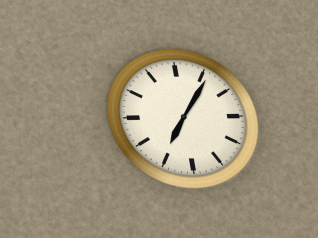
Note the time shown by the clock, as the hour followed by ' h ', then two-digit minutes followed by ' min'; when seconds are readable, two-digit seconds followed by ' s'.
7 h 06 min
